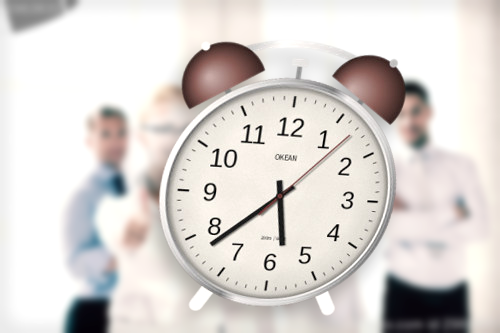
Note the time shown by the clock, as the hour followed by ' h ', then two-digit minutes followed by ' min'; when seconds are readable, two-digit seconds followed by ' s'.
5 h 38 min 07 s
